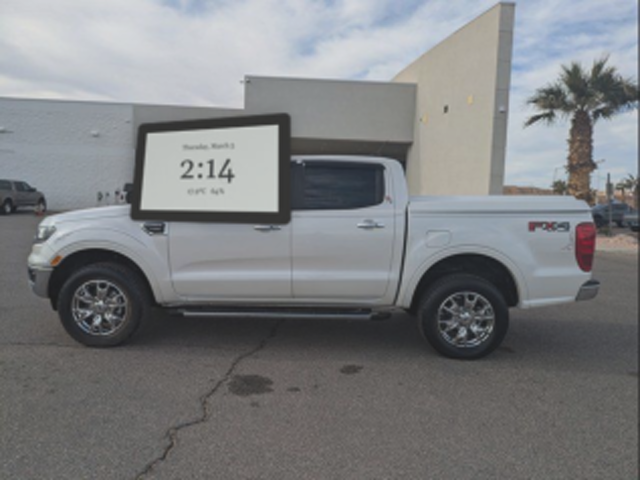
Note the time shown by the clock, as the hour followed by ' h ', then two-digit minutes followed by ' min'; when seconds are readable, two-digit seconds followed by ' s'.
2 h 14 min
